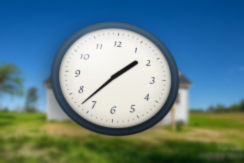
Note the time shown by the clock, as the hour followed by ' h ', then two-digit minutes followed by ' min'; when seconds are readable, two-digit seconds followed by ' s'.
1 h 37 min
